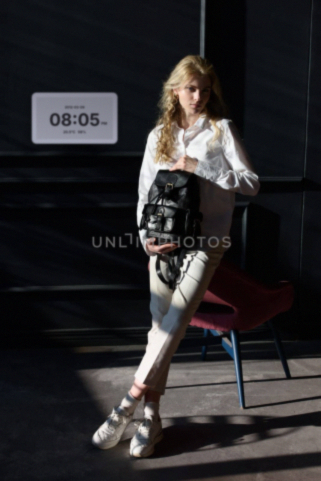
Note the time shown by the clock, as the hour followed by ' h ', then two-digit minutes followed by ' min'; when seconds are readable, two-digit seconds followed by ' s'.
8 h 05 min
